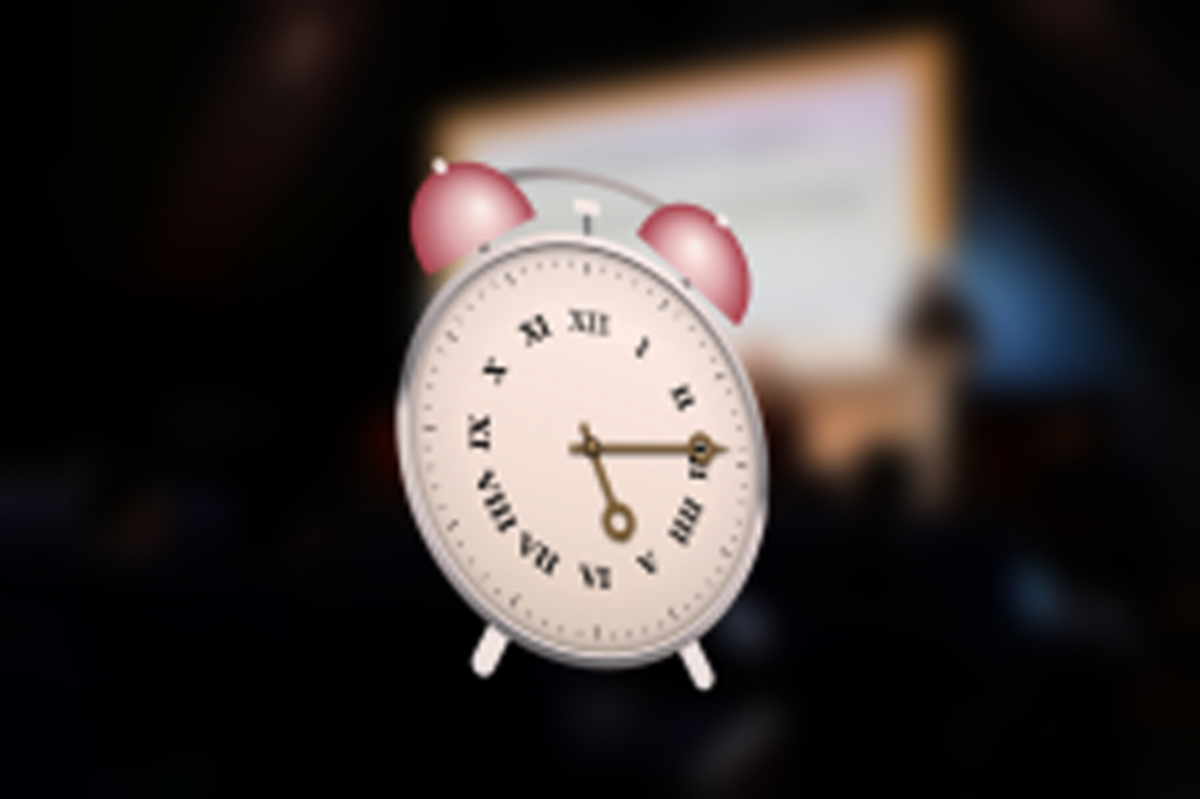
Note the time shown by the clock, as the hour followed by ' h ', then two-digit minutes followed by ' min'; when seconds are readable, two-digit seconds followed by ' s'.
5 h 14 min
